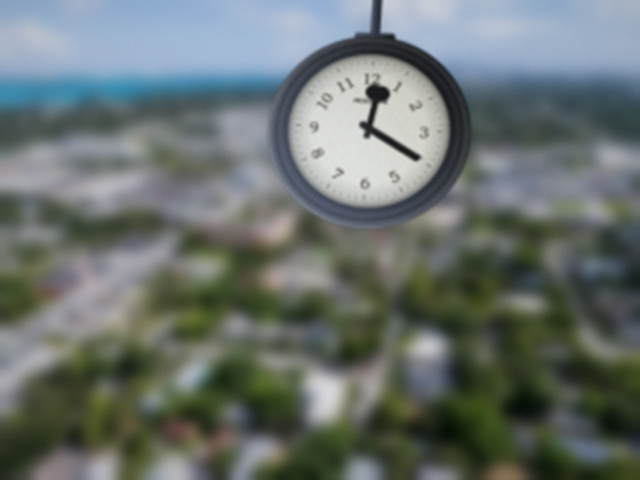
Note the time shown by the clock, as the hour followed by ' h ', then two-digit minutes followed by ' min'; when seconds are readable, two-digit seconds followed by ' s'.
12 h 20 min
